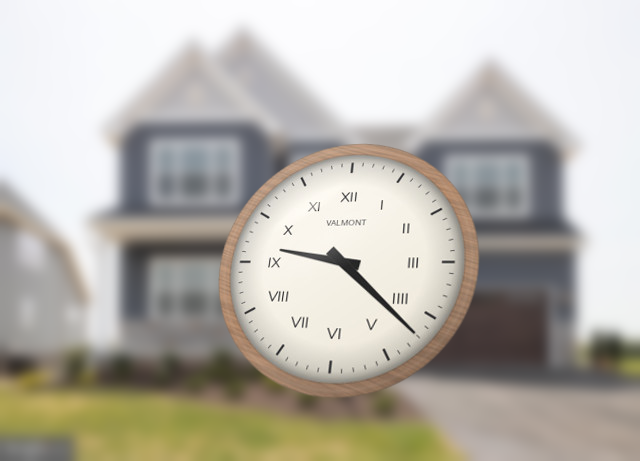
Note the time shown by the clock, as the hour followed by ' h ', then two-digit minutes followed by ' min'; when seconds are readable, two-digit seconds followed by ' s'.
9 h 22 min
